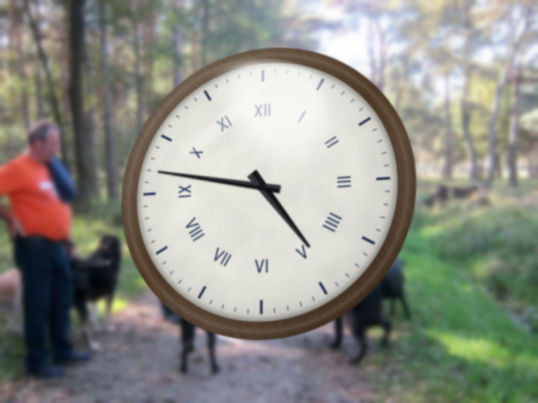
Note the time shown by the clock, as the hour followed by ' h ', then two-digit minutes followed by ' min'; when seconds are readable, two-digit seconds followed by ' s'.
4 h 47 min
